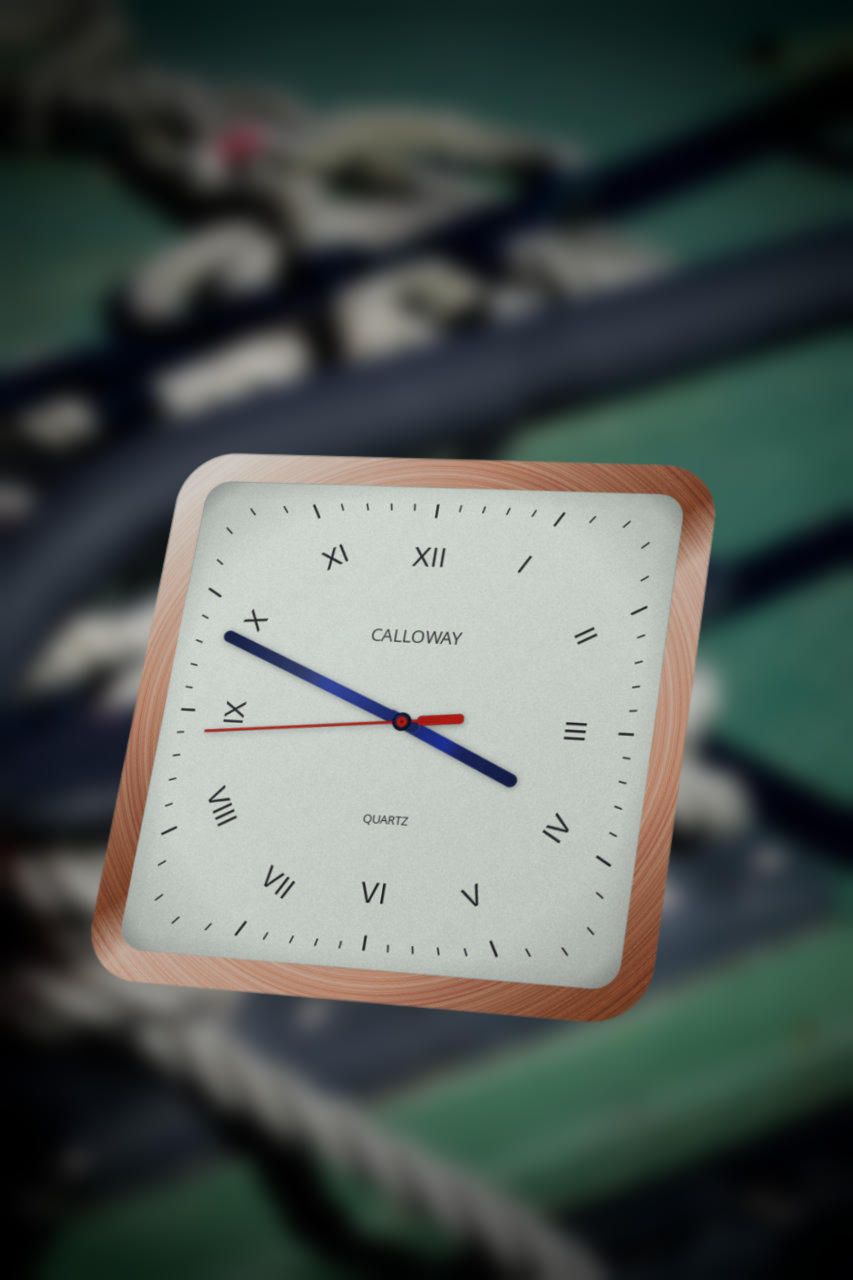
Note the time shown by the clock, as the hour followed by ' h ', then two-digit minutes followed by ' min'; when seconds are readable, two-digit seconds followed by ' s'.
3 h 48 min 44 s
